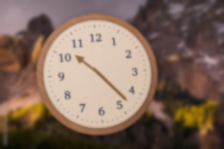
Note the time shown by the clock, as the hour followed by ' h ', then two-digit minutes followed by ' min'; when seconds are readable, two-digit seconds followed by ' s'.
10 h 23 min
